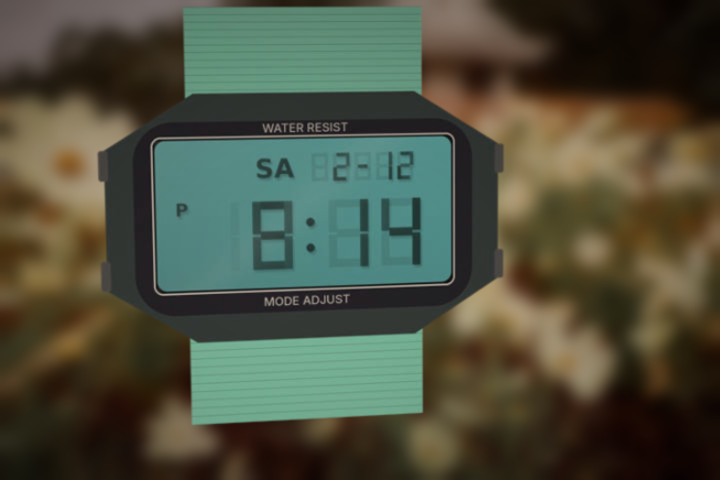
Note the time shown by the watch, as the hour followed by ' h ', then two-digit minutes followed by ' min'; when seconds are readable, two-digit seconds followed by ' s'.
8 h 14 min
